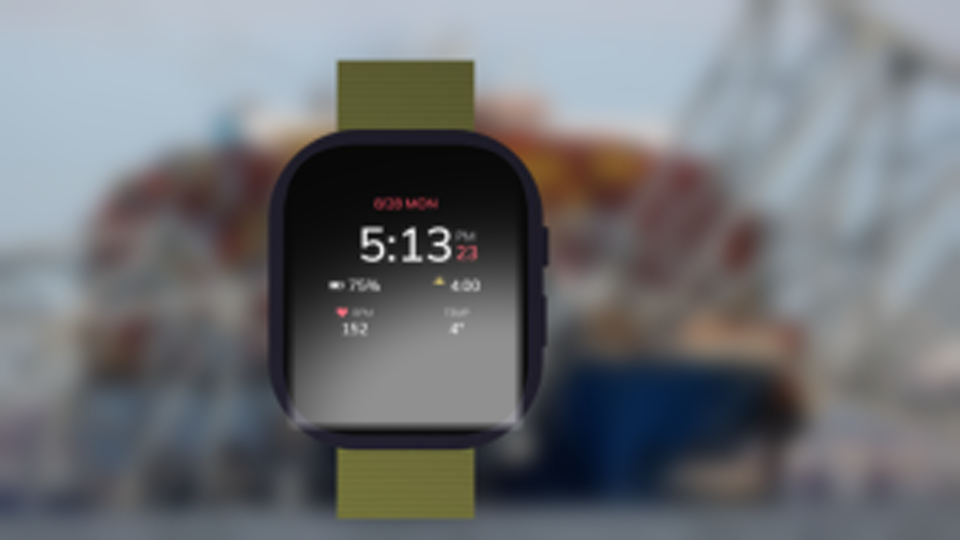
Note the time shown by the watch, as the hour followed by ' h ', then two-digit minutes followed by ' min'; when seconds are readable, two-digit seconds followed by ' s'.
5 h 13 min
